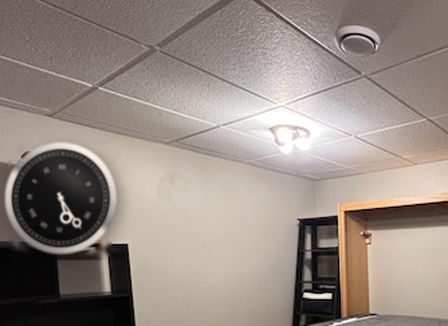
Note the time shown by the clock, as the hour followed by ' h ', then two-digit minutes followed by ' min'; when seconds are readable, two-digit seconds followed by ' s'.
5 h 24 min
